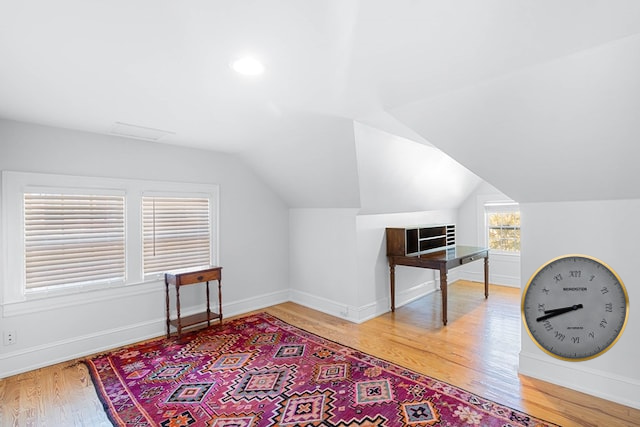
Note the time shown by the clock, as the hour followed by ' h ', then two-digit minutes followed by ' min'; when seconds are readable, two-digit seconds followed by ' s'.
8 h 42 min
